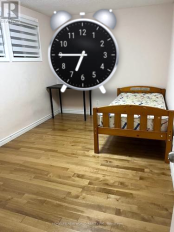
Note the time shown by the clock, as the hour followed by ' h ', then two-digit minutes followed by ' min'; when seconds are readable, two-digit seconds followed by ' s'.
6 h 45 min
